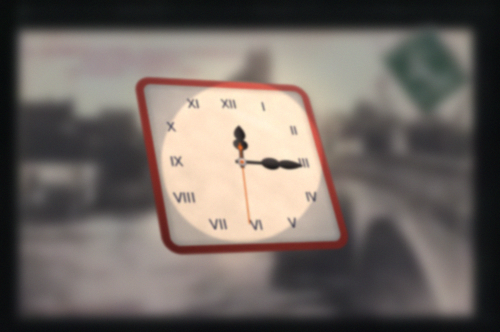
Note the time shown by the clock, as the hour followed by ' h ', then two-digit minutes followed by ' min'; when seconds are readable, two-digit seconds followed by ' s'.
12 h 15 min 31 s
